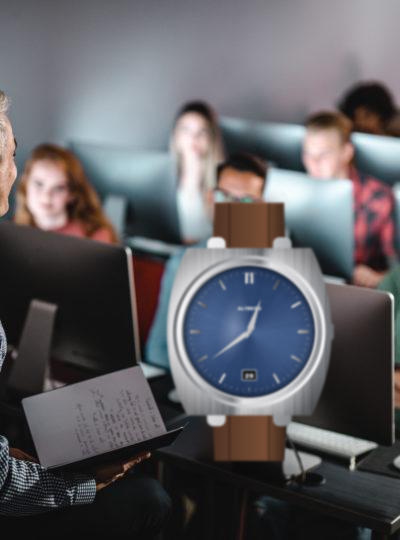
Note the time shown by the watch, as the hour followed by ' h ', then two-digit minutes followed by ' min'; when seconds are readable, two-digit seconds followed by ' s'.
12 h 39 min
